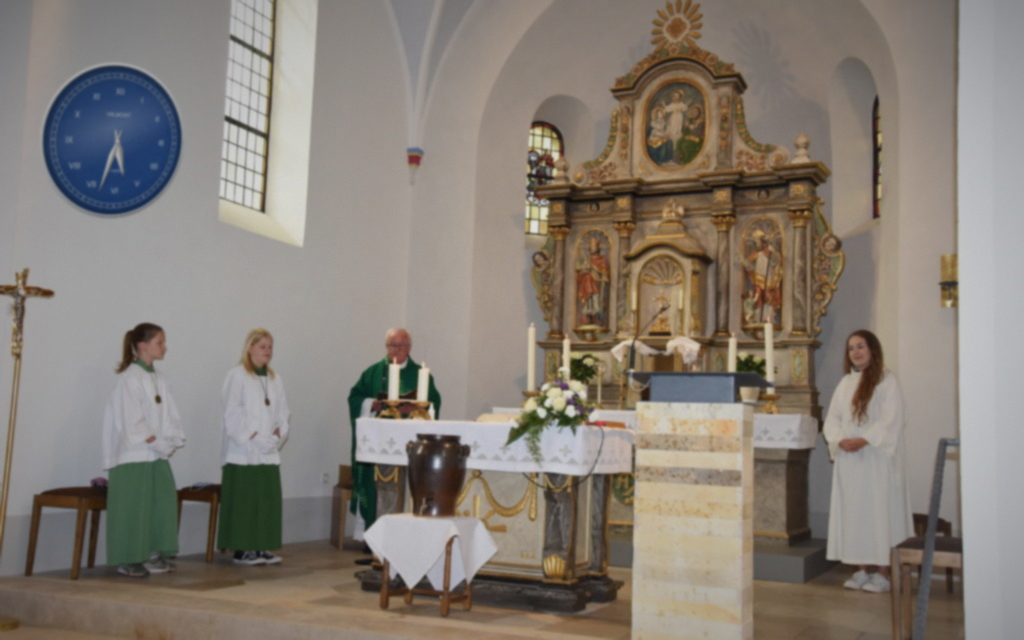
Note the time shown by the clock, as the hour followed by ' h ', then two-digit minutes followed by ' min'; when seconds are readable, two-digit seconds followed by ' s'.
5 h 33 min
